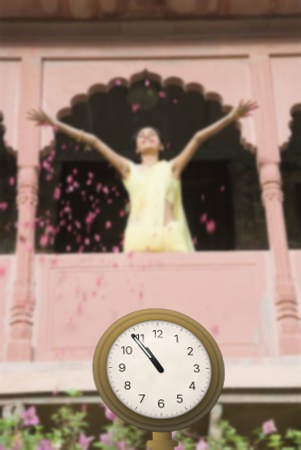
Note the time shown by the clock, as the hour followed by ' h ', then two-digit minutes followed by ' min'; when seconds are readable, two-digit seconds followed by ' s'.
10 h 54 min
